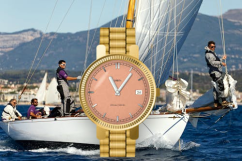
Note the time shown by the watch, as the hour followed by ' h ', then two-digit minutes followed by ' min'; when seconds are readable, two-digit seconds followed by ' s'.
11 h 06 min
